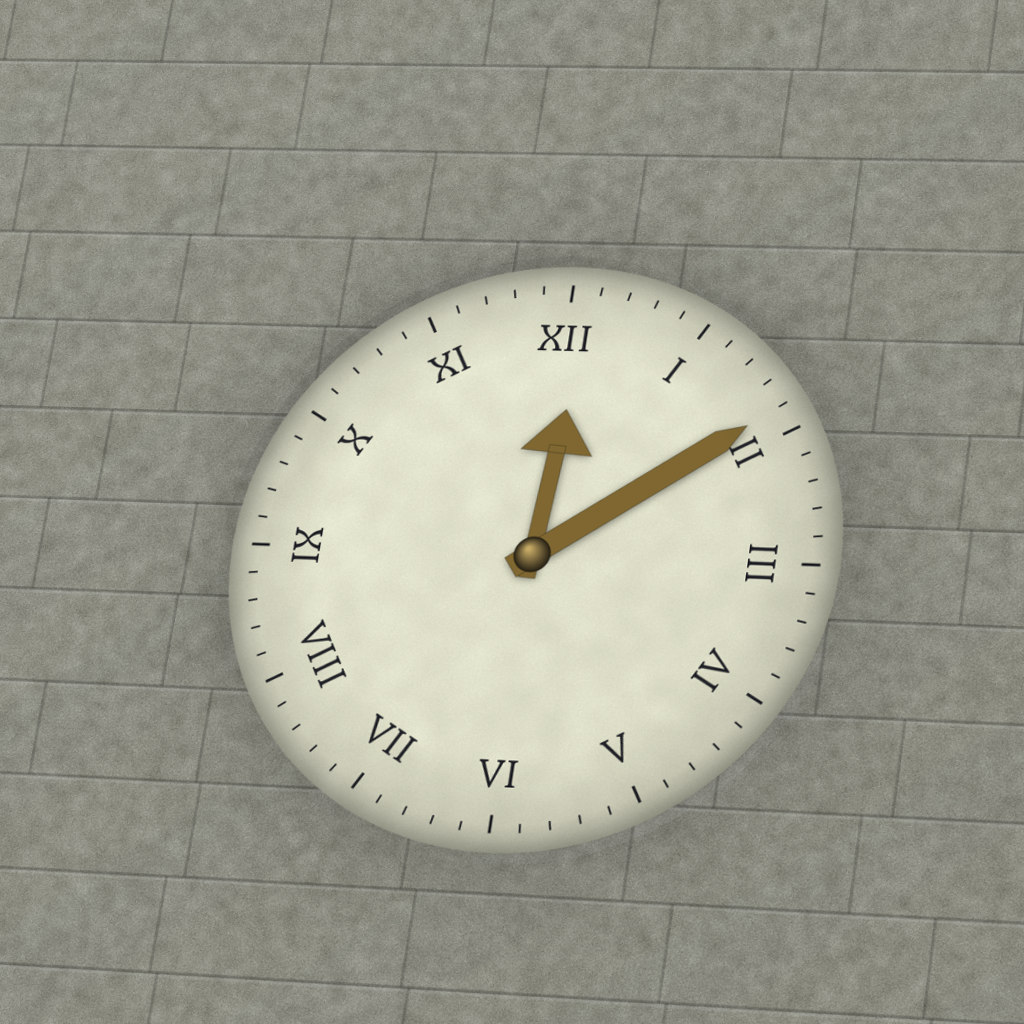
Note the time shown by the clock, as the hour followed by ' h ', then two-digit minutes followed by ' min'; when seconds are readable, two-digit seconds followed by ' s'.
12 h 09 min
